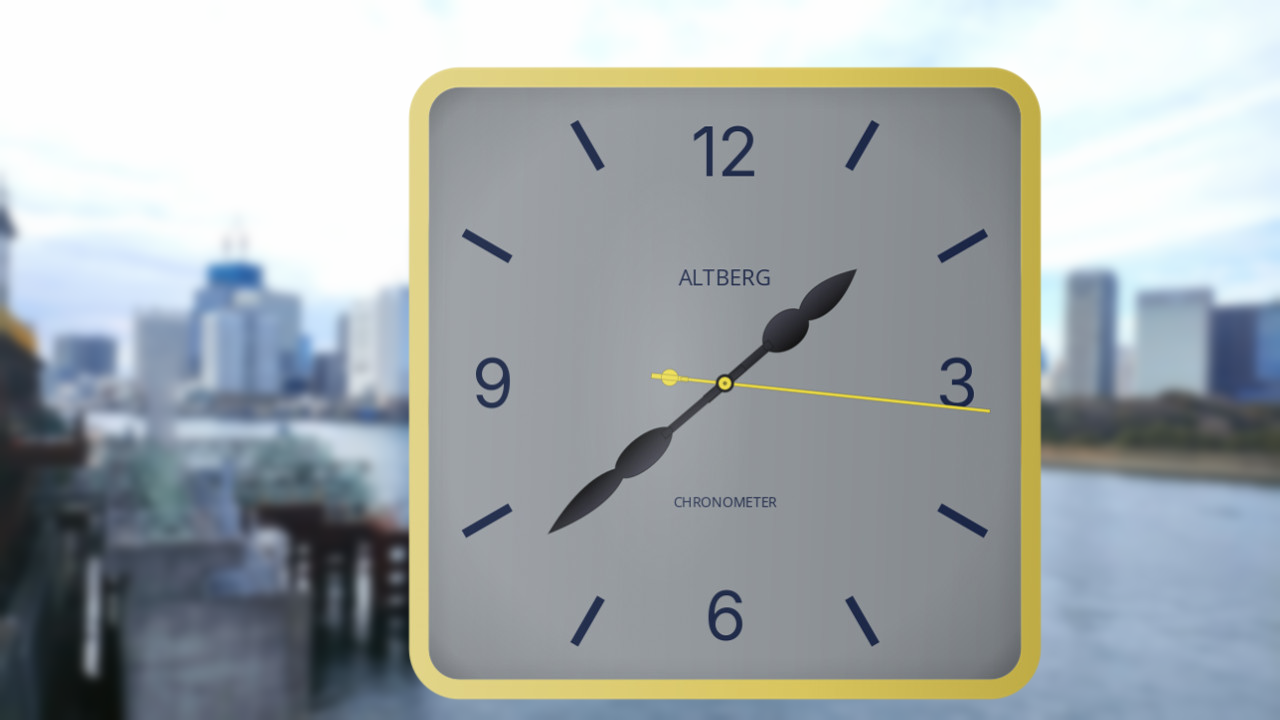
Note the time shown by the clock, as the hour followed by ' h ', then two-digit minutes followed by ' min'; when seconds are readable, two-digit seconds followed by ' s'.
1 h 38 min 16 s
